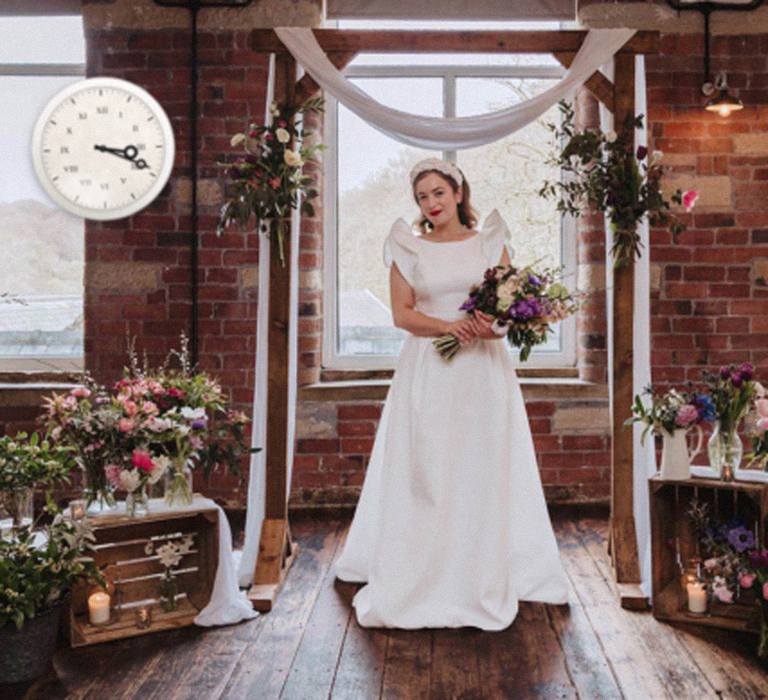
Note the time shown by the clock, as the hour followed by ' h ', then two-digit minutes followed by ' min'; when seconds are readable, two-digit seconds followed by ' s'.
3 h 19 min
